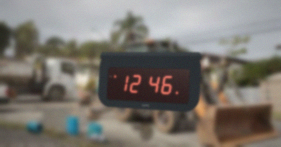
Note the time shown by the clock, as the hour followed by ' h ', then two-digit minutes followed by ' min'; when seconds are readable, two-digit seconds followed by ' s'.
12 h 46 min
